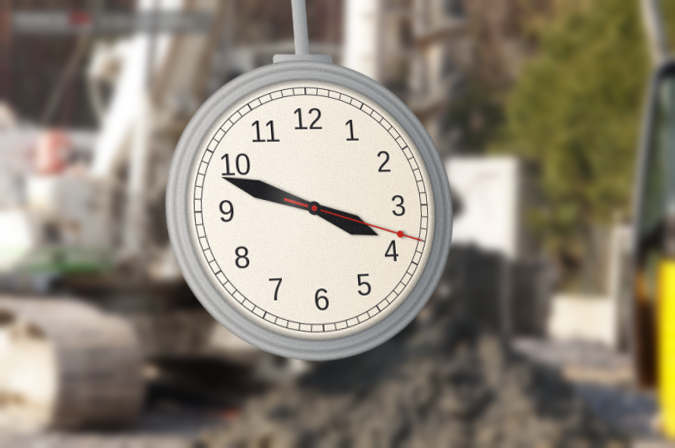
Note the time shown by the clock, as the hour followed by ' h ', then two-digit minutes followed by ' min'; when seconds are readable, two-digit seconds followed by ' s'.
3 h 48 min 18 s
